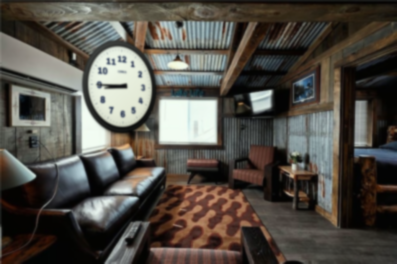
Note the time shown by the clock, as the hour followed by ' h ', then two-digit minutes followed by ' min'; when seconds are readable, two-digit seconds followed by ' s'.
8 h 45 min
